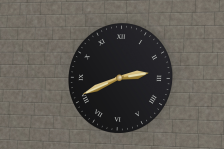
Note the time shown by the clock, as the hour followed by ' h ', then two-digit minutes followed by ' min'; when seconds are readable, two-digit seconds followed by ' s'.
2 h 41 min
